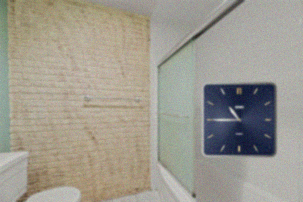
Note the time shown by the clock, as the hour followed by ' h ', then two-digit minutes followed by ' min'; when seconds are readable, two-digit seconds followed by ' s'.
10 h 45 min
